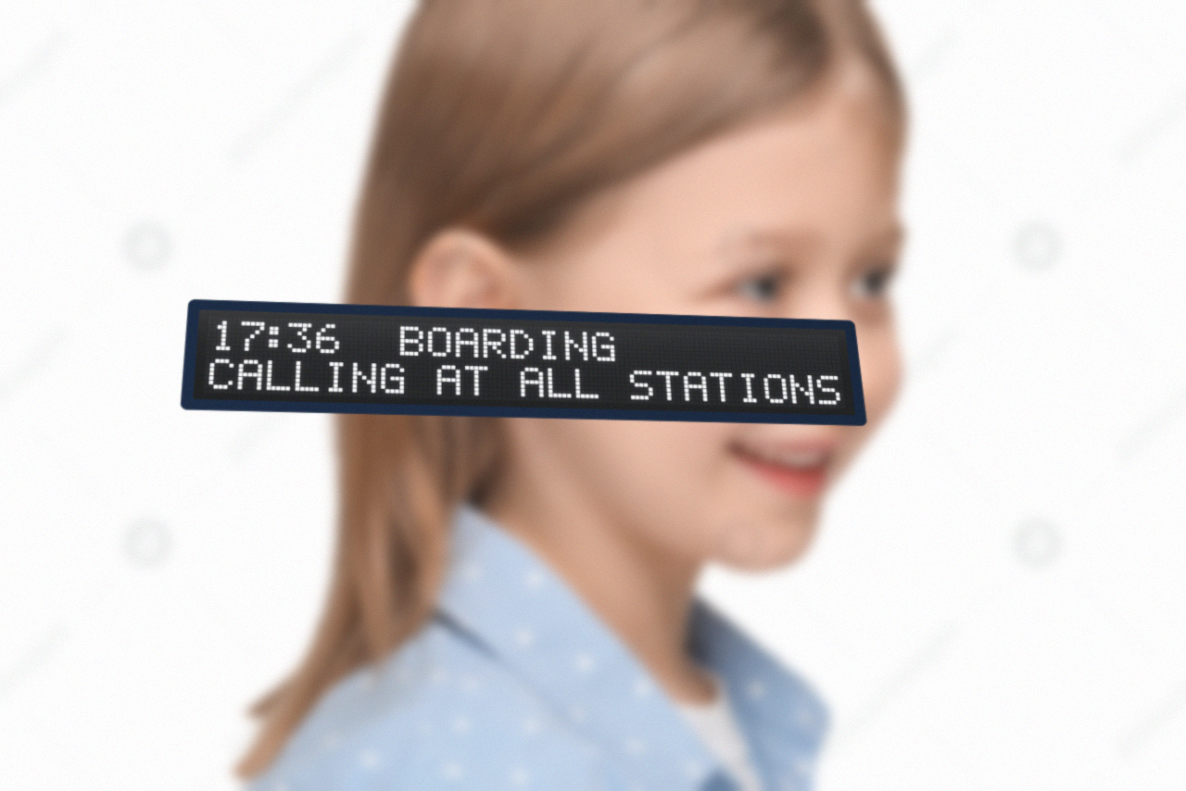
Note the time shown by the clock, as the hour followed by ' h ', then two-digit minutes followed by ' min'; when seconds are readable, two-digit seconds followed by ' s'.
17 h 36 min
